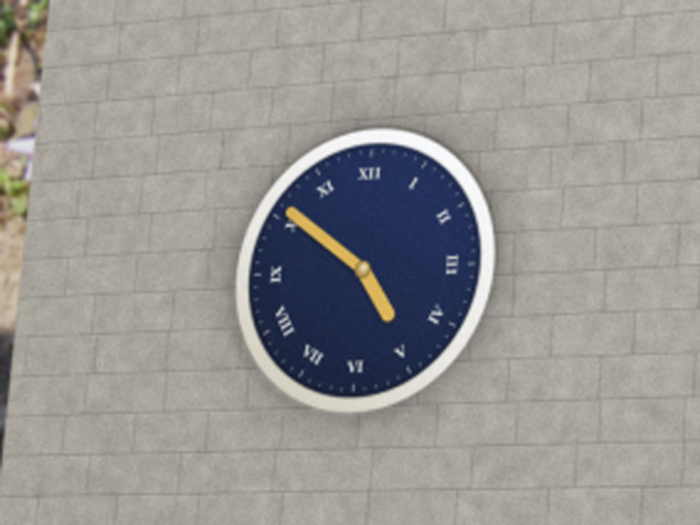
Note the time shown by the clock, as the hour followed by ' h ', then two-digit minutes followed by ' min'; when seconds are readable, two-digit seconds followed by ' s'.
4 h 51 min
